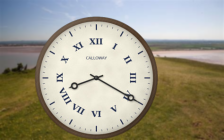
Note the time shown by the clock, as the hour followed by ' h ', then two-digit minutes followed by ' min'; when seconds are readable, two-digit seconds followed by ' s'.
8 h 20 min
